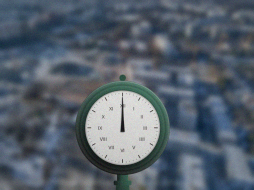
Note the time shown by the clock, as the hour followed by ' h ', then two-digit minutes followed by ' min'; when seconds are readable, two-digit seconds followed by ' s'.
12 h 00 min
